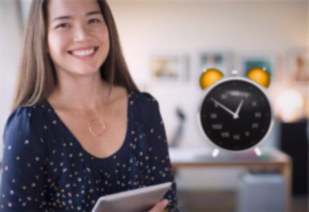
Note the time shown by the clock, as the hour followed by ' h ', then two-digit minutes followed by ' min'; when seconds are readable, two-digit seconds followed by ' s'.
12 h 51 min
